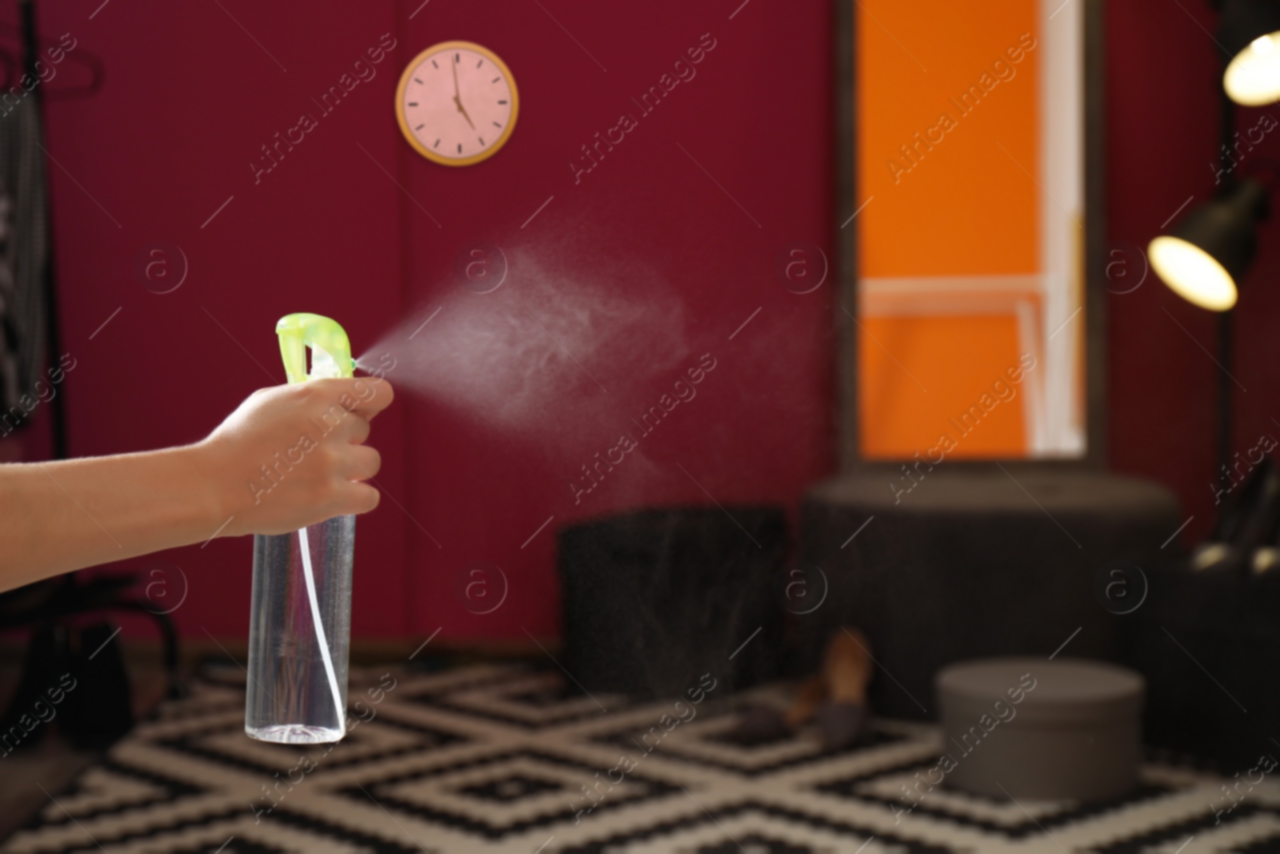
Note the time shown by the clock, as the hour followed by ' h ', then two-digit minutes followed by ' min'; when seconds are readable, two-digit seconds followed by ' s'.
4 h 59 min
